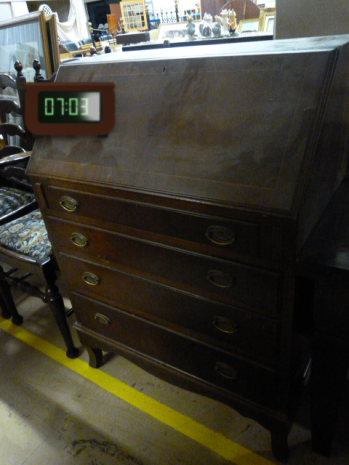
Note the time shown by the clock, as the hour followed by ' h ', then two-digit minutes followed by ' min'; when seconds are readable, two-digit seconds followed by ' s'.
7 h 03 min
